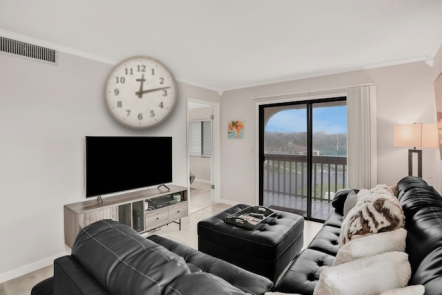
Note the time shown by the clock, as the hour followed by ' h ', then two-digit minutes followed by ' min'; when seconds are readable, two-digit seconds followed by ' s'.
12 h 13 min
